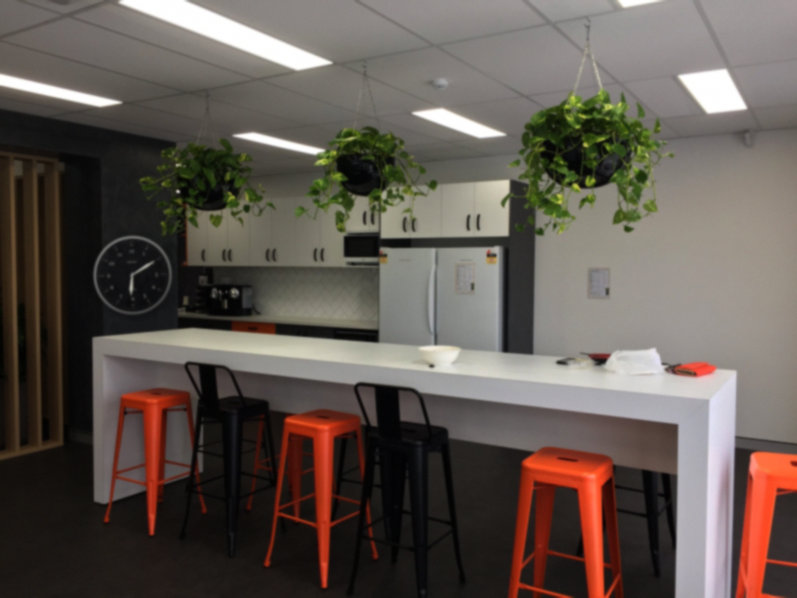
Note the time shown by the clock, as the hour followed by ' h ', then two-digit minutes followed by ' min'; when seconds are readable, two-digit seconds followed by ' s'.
6 h 10 min
